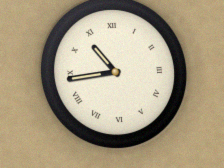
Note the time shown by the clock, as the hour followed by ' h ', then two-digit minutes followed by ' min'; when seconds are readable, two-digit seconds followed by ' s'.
10 h 44 min
